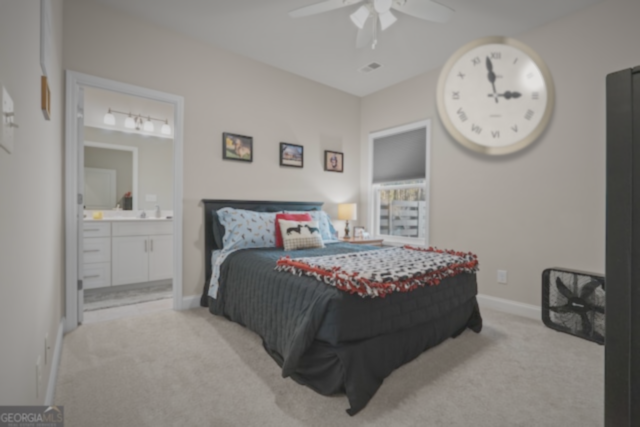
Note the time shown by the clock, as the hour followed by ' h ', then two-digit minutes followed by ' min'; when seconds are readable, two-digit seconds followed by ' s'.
2 h 58 min
